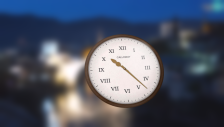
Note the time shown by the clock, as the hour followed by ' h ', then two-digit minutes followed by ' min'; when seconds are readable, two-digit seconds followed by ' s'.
10 h 23 min
